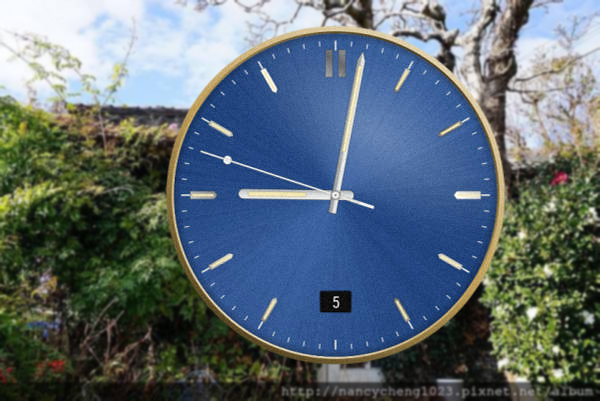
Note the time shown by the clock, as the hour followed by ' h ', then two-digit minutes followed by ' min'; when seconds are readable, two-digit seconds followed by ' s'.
9 h 01 min 48 s
